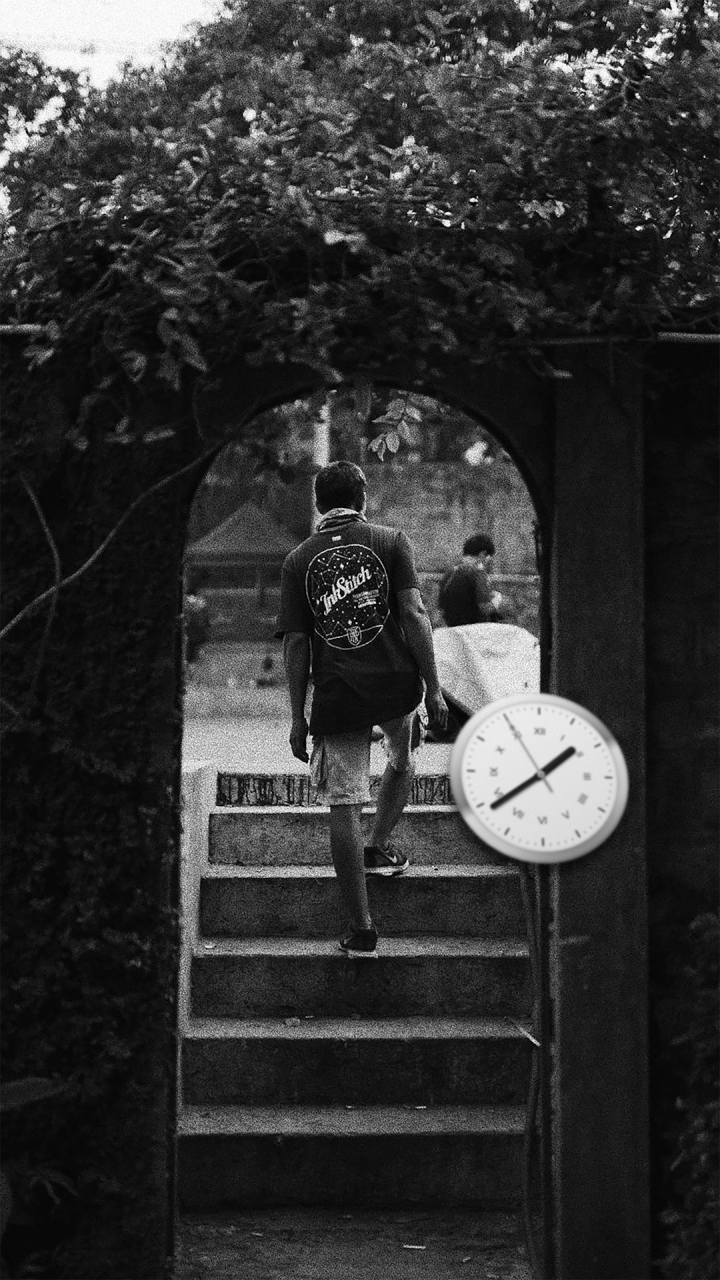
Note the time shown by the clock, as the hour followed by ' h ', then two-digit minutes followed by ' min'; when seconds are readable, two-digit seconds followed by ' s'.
1 h 38 min 55 s
